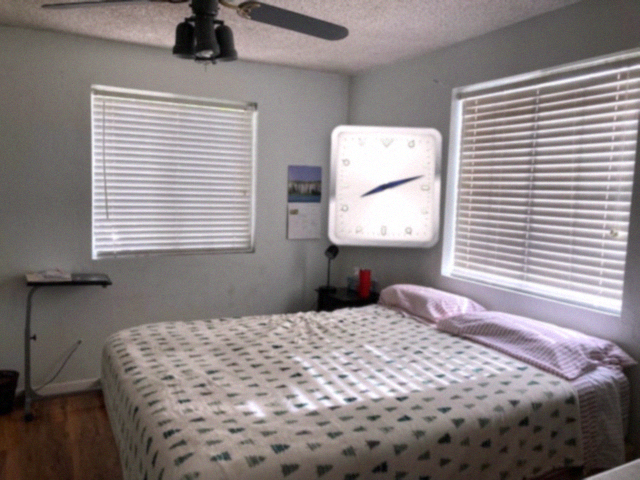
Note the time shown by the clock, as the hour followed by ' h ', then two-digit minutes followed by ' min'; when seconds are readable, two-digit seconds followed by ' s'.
8 h 12 min
